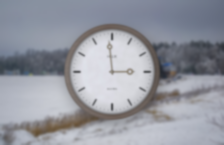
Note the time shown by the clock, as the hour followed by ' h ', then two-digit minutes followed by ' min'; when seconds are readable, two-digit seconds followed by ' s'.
2 h 59 min
